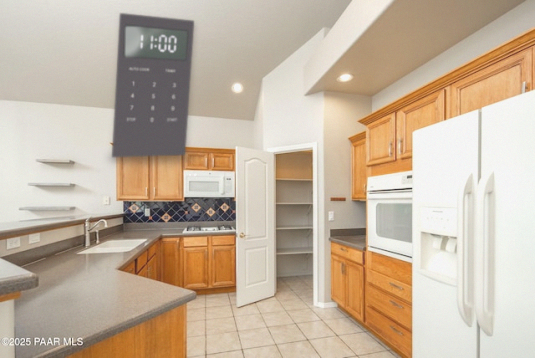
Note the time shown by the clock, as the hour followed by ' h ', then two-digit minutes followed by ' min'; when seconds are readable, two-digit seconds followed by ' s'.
11 h 00 min
